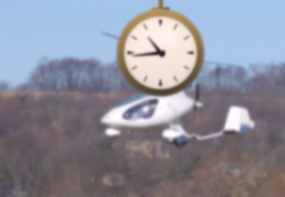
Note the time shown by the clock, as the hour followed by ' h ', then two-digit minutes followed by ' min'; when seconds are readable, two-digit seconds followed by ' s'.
10 h 44 min
